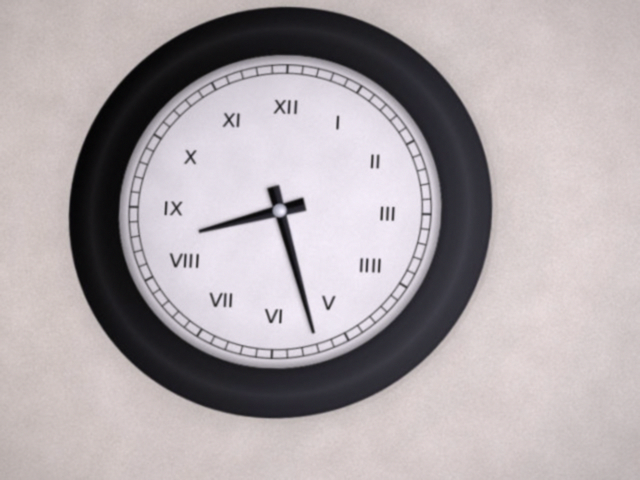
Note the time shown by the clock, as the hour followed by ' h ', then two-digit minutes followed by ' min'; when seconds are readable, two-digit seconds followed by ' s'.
8 h 27 min
